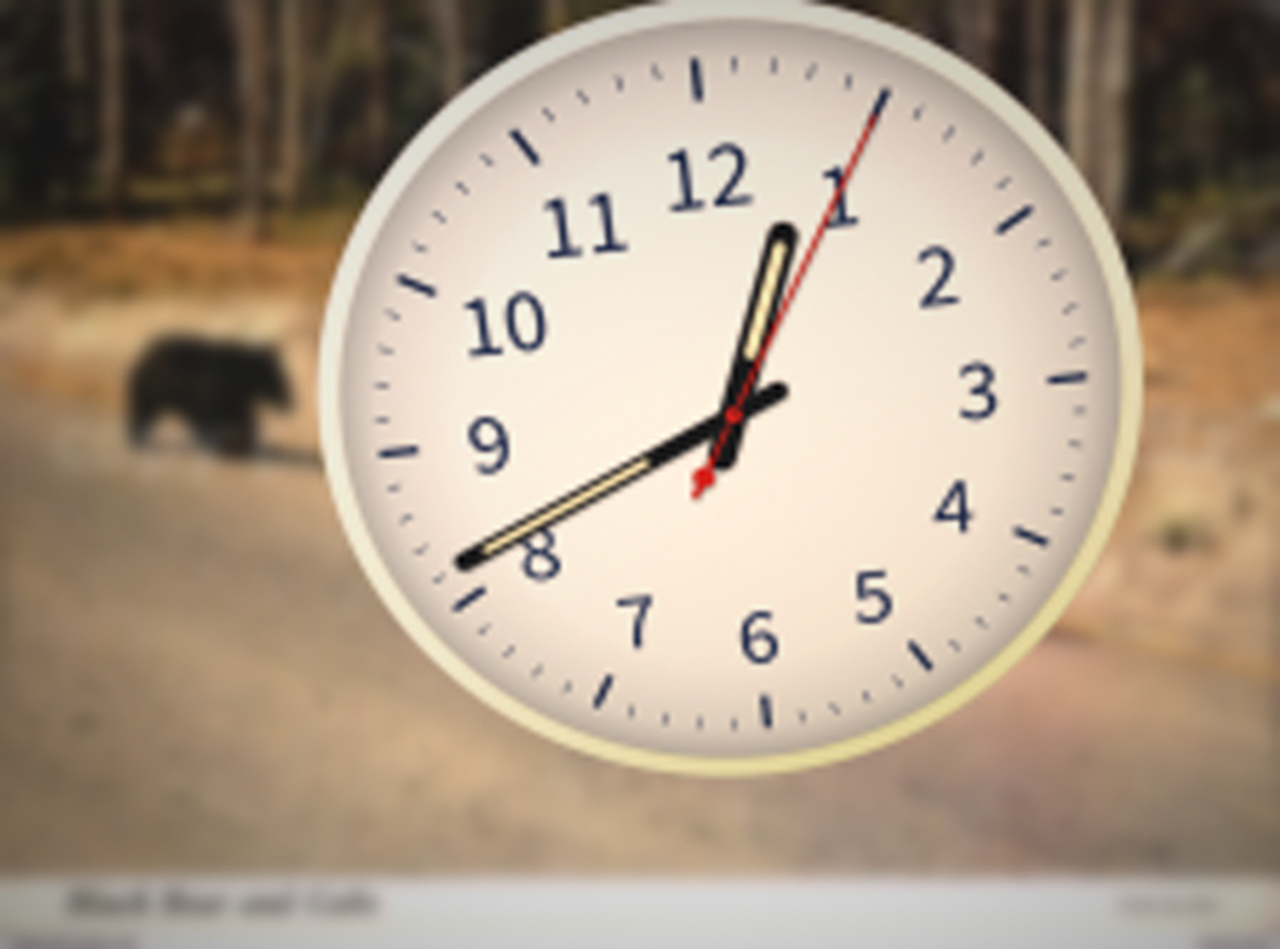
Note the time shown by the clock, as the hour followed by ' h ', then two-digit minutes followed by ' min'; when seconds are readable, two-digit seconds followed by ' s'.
12 h 41 min 05 s
